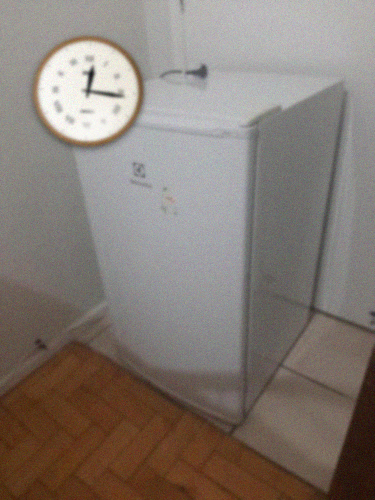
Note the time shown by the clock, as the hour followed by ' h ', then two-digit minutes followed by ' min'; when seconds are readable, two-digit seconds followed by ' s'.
12 h 16 min
